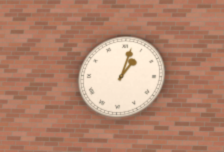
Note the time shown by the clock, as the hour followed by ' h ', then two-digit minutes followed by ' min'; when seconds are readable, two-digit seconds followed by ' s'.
1 h 02 min
